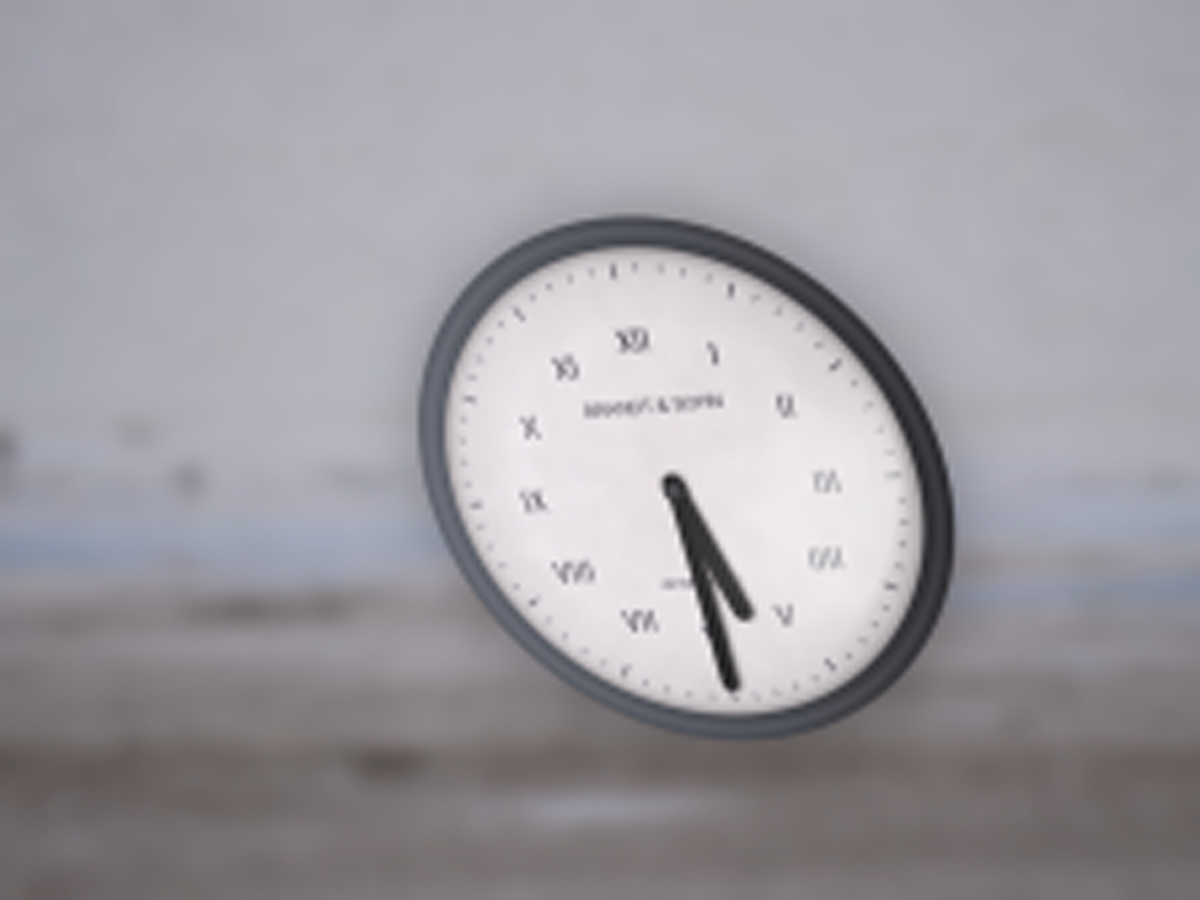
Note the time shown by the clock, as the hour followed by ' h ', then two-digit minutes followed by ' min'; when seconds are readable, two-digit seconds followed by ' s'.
5 h 30 min
